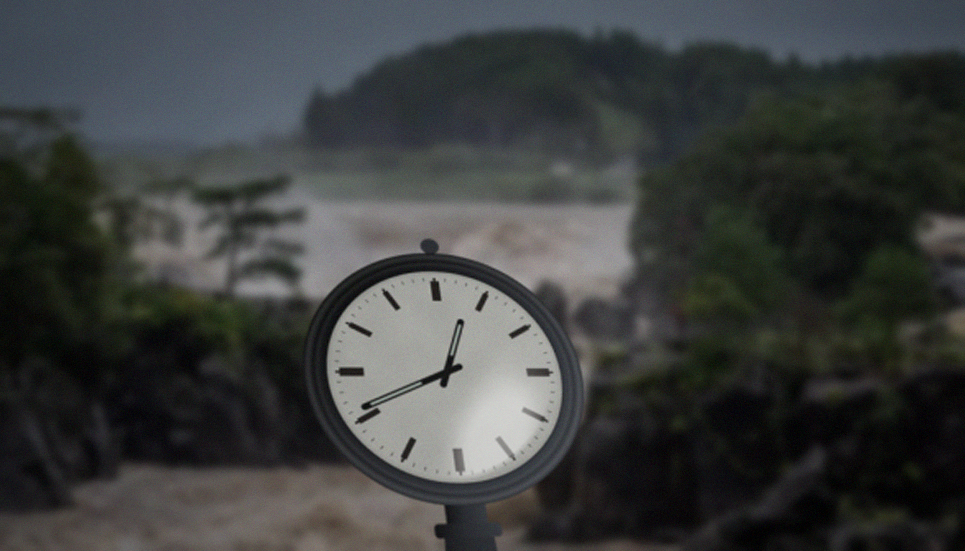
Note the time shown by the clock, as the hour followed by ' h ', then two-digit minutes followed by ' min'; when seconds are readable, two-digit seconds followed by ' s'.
12 h 41 min
